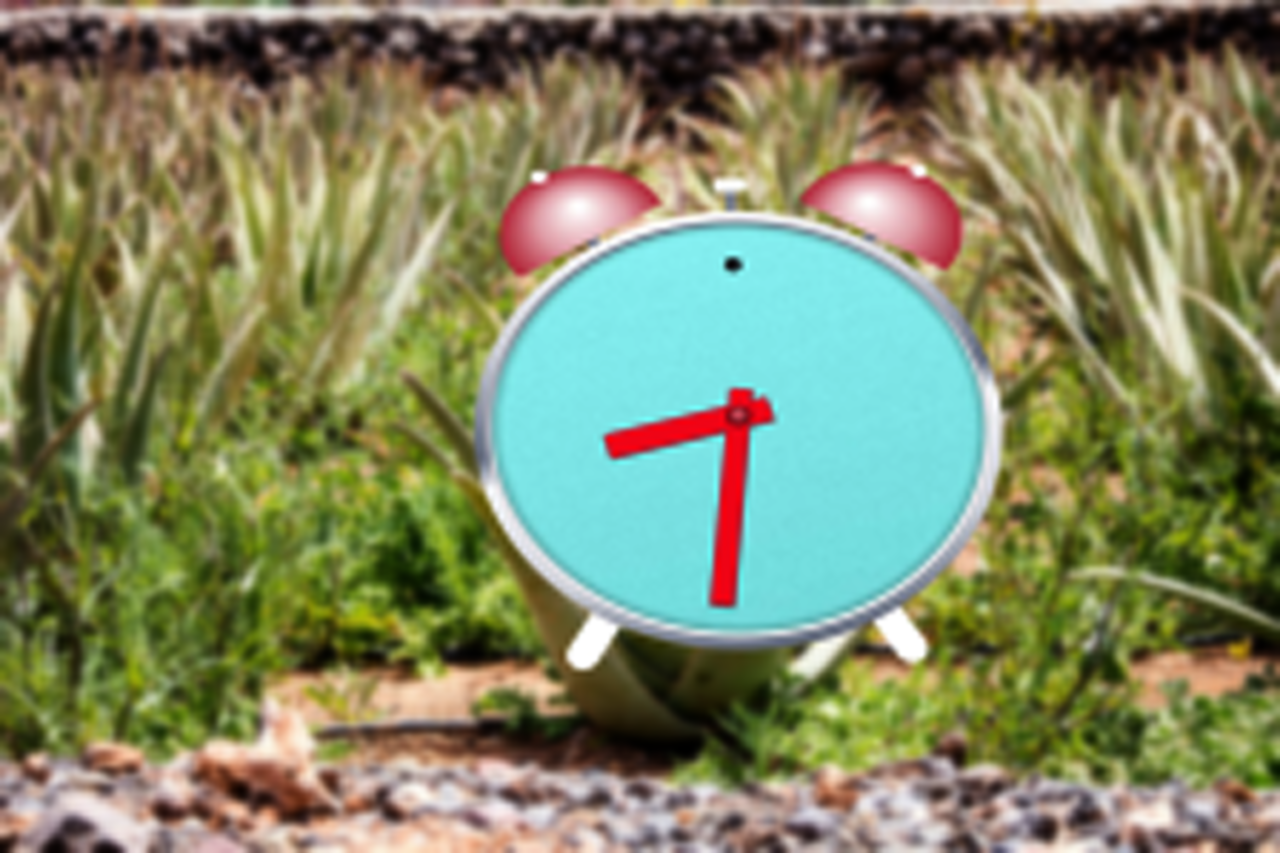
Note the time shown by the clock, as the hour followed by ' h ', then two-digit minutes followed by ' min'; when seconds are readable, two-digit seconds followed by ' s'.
8 h 31 min
